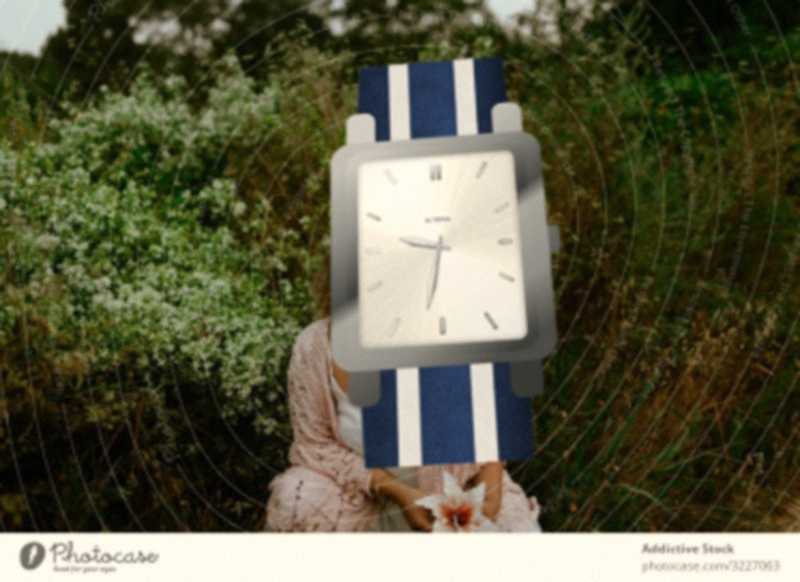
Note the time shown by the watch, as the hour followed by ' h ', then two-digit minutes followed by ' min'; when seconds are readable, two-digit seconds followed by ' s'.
9 h 32 min
